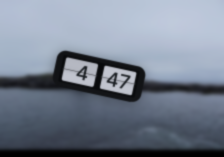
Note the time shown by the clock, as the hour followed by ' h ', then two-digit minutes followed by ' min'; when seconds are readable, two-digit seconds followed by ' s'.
4 h 47 min
